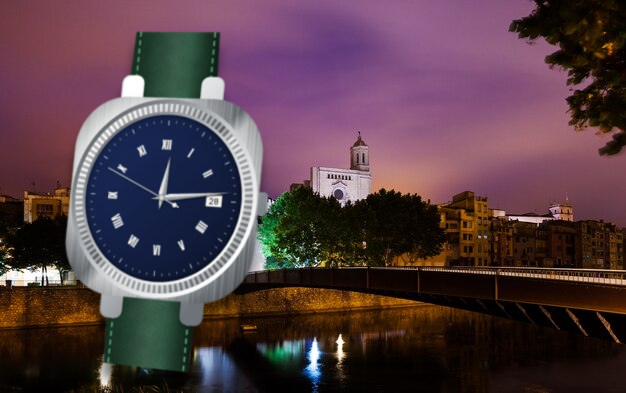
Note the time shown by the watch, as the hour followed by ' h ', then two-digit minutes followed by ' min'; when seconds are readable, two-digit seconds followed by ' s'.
12 h 13 min 49 s
